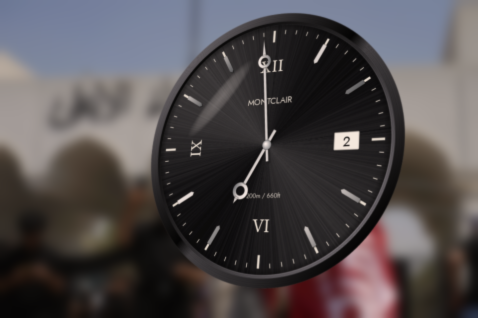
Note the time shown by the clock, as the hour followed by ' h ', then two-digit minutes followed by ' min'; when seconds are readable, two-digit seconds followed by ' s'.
6 h 59 min
